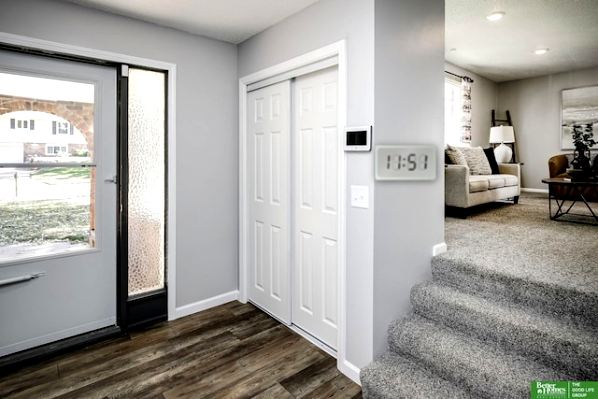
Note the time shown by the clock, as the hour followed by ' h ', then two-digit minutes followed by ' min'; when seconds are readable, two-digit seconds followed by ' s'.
11 h 51 min
